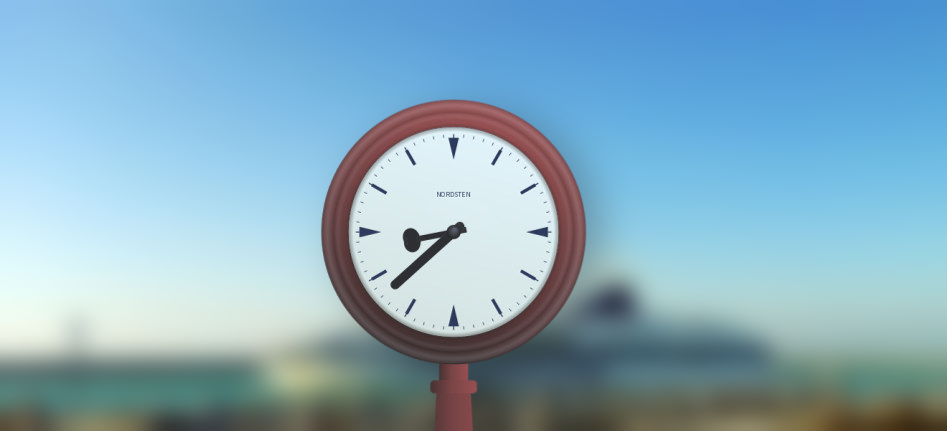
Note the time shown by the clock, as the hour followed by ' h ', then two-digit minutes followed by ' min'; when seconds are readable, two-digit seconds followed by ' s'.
8 h 38 min
